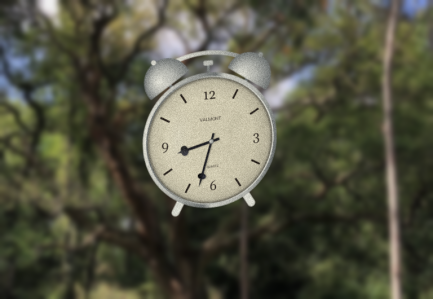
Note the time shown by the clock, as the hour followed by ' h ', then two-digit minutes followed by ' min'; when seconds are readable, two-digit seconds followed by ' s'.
8 h 33 min
